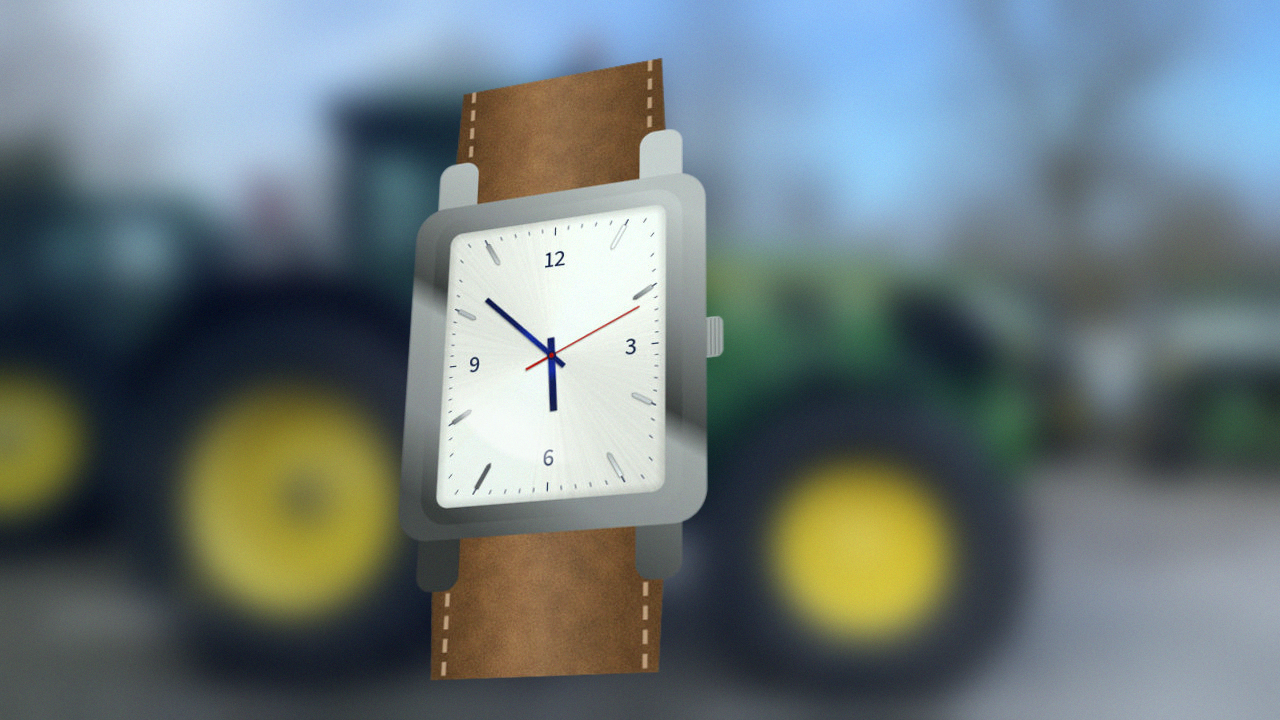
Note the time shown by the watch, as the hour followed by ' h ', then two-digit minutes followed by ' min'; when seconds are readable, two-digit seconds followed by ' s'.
5 h 52 min 11 s
